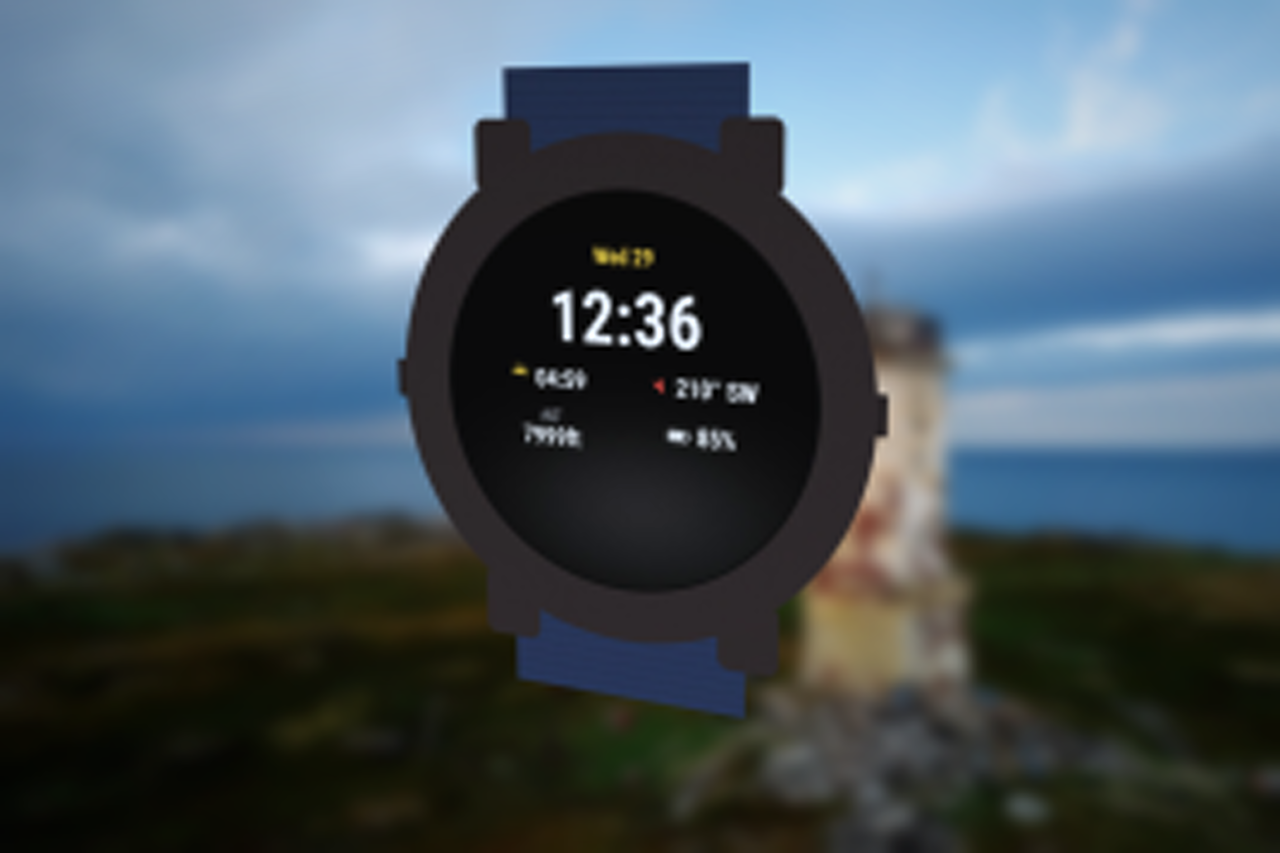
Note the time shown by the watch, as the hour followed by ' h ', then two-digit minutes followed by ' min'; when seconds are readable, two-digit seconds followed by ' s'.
12 h 36 min
